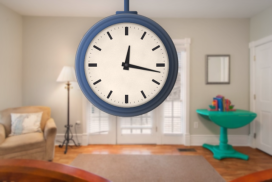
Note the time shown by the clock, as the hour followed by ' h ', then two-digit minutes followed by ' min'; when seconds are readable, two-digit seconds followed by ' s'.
12 h 17 min
